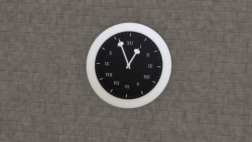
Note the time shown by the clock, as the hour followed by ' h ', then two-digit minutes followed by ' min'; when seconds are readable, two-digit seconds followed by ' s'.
12 h 56 min
